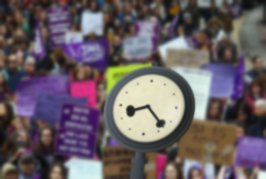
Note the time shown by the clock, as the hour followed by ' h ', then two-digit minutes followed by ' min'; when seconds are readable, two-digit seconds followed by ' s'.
8 h 23 min
